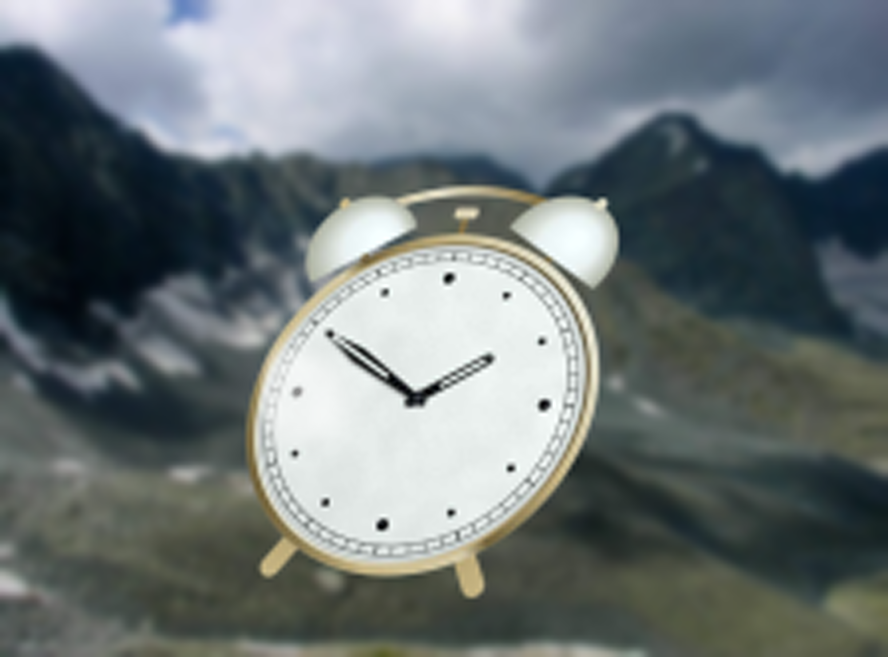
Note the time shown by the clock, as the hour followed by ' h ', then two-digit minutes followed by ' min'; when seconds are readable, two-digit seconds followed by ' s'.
1 h 50 min
